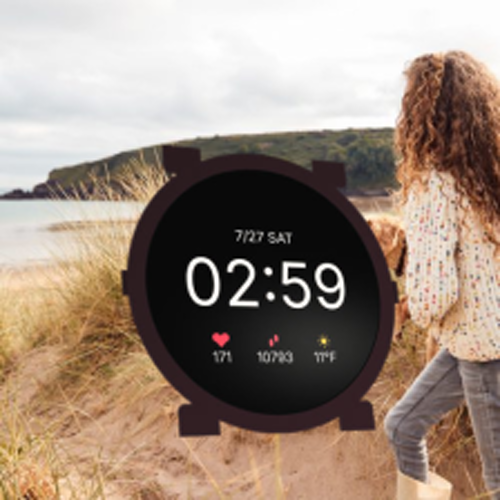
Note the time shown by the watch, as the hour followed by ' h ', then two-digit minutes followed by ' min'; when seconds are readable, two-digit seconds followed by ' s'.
2 h 59 min
